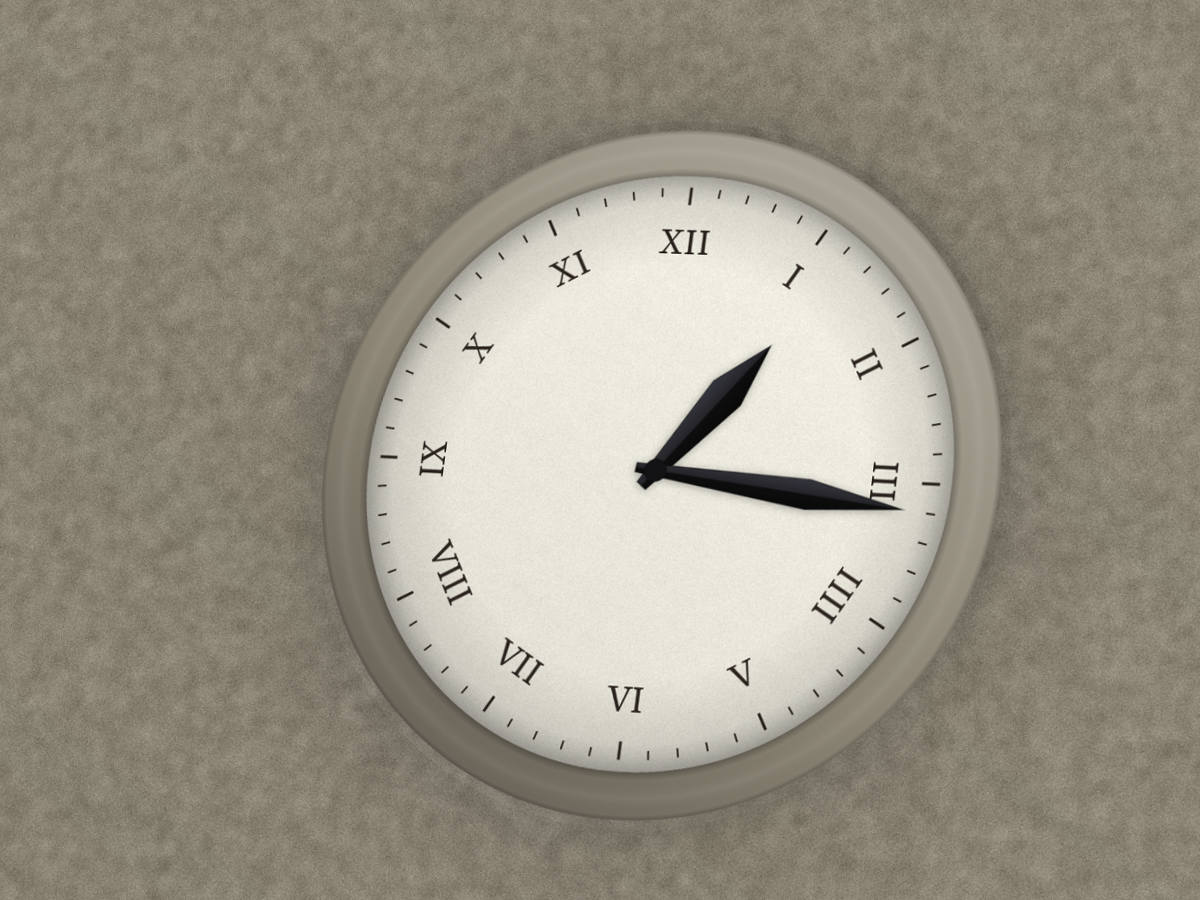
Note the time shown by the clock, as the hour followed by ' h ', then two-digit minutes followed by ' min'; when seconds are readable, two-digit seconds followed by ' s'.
1 h 16 min
